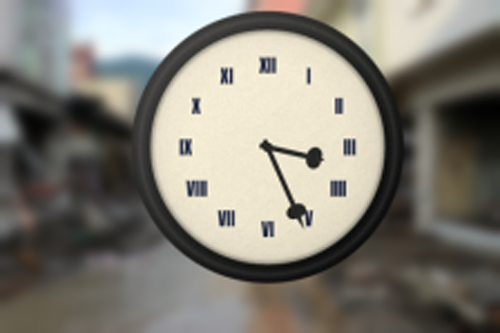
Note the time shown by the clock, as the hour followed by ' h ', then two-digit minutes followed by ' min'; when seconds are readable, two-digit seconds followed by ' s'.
3 h 26 min
